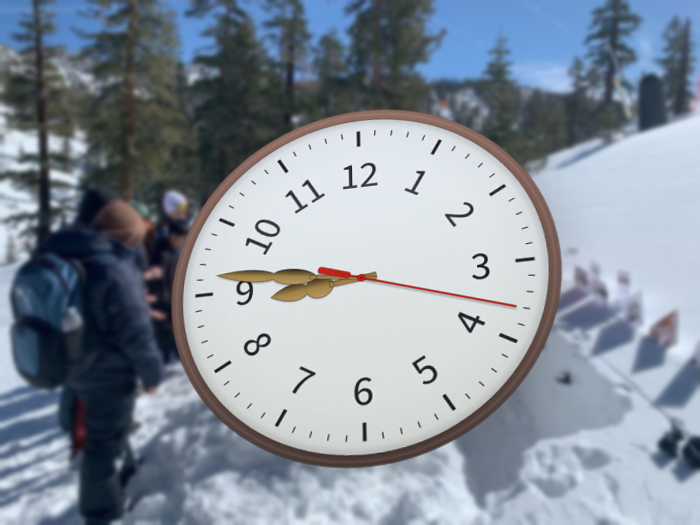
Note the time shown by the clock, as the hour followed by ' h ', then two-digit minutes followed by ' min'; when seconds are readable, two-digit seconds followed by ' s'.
8 h 46 min 18 s
